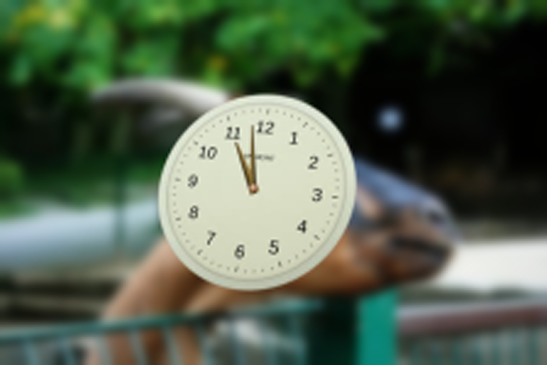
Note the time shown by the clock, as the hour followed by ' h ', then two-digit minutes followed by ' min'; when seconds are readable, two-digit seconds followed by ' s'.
10 h 58 min
